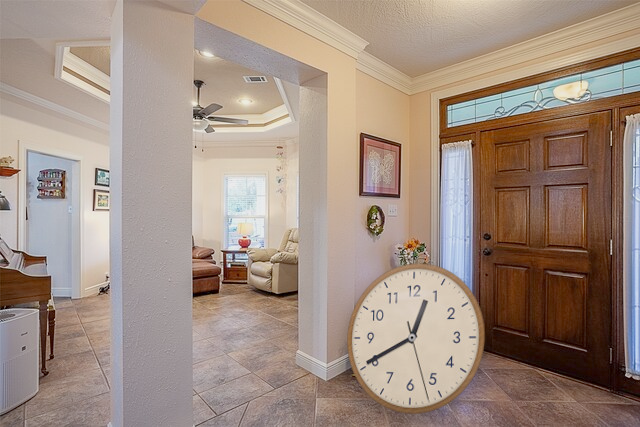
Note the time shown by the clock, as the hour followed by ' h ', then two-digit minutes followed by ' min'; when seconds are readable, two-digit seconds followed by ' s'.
12 h 40 min 27 s
